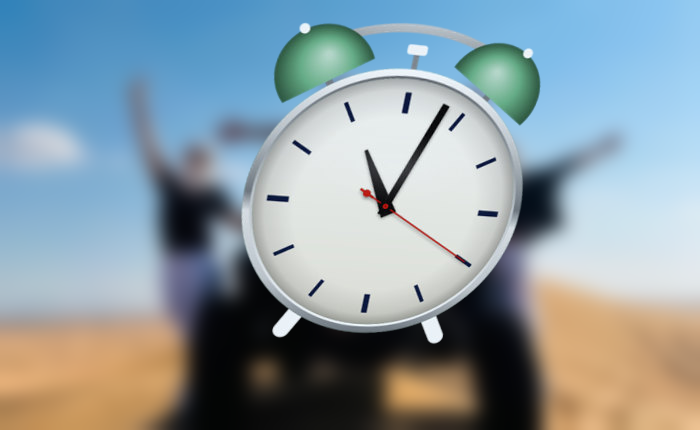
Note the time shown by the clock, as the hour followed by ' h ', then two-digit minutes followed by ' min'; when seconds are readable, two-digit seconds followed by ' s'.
11 h 03 min 20 s
